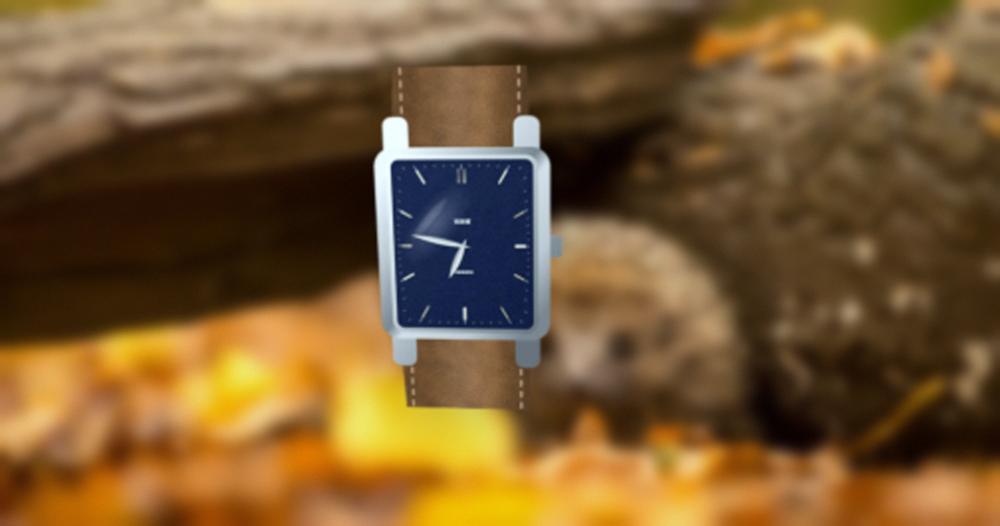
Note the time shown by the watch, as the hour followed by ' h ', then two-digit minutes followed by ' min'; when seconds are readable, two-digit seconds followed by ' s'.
6 h 47 min
